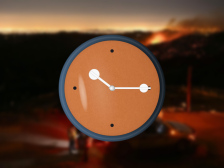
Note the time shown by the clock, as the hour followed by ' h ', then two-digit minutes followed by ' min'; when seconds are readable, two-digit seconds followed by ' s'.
10 h 15 min
